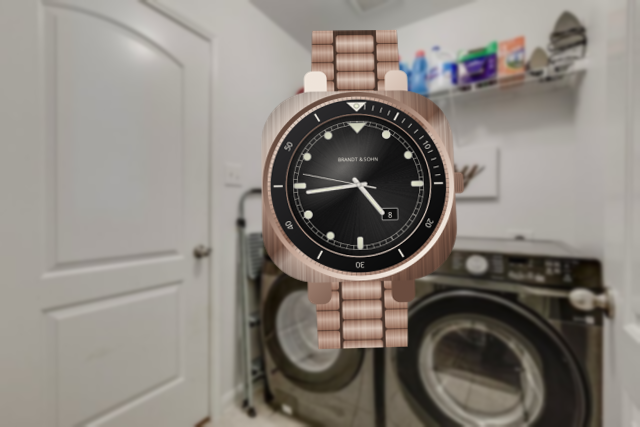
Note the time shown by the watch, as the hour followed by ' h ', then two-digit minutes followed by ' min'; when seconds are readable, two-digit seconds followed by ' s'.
4 h 43 min 47 s
